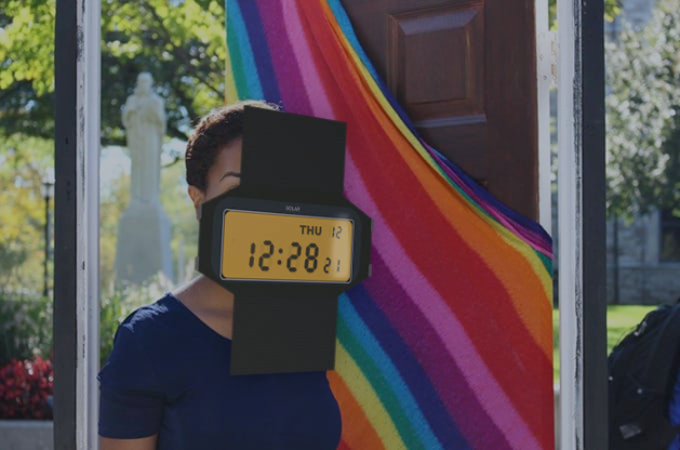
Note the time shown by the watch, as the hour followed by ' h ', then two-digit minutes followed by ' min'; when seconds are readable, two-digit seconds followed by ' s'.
12 h 28 min 21 s
